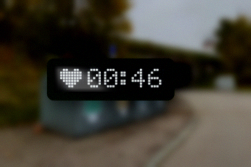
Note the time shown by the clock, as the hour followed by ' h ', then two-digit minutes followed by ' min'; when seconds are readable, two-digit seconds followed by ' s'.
0 h 46 min
